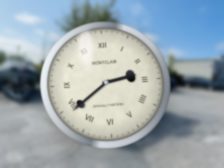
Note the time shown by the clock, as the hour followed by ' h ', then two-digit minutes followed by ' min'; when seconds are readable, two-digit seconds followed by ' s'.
2 h 39 min
